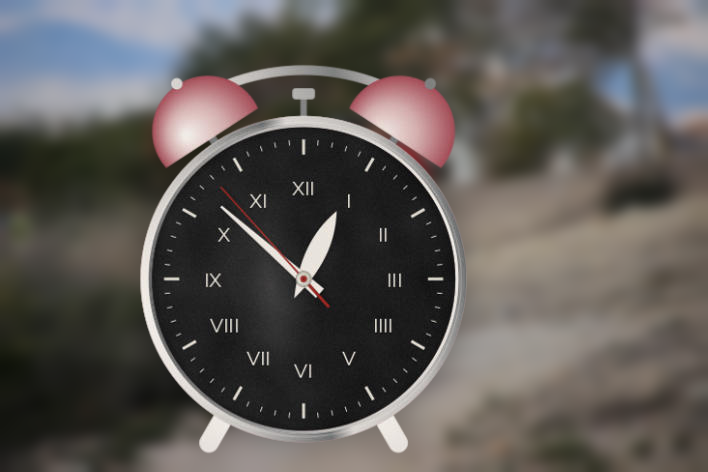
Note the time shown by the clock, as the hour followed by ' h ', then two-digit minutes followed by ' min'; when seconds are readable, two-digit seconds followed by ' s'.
12 h 51 min 53 s
